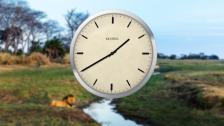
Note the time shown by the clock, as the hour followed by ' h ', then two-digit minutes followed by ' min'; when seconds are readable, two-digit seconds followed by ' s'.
1 h 40 min
